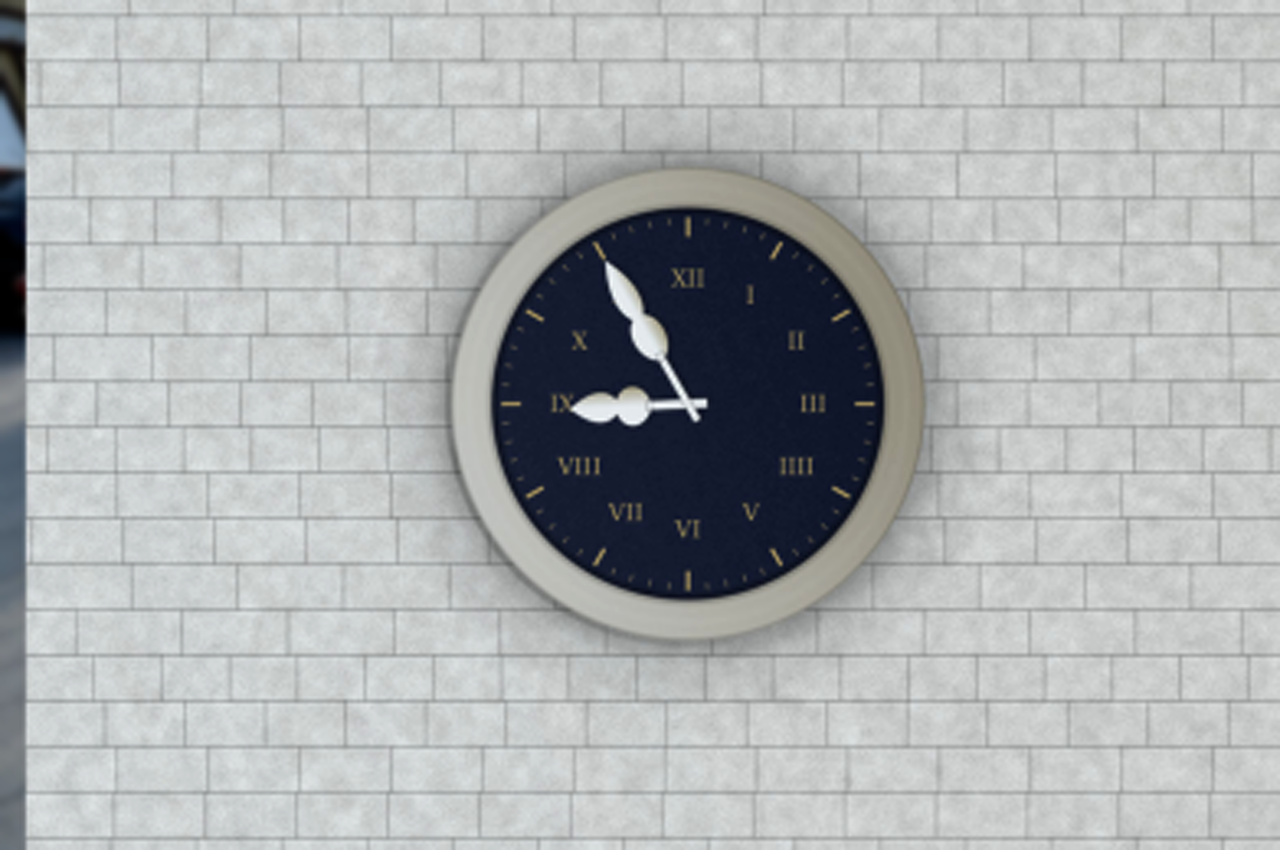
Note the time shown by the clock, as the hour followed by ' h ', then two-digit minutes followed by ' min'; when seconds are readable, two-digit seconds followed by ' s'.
8 h 55 min
